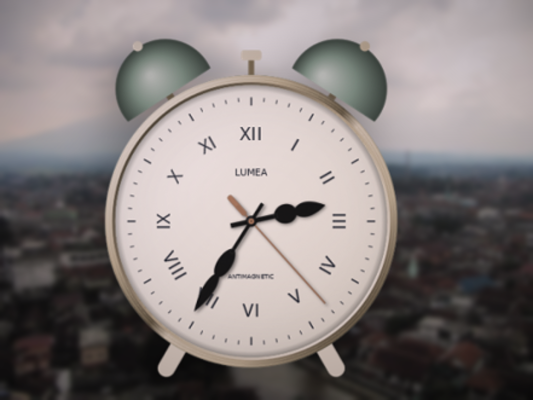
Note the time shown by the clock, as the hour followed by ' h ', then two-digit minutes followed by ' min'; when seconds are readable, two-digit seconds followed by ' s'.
2 h 35 min 23 s
